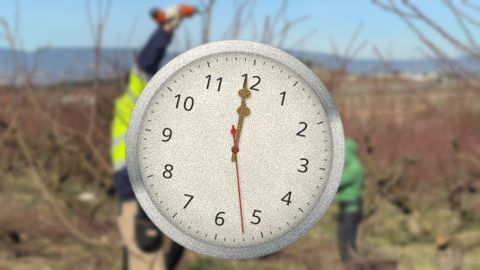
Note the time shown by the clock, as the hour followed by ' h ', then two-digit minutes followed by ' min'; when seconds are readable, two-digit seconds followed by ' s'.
11 h 59 min 27 s
